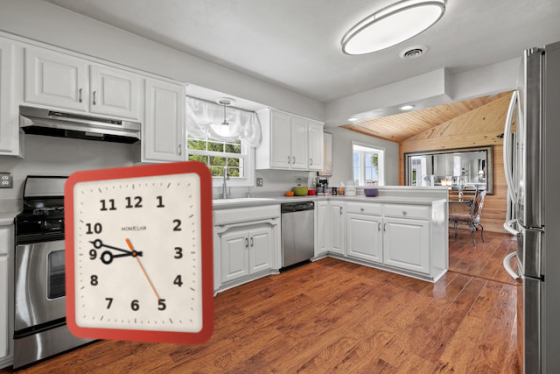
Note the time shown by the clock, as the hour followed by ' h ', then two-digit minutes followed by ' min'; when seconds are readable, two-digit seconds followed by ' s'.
8 h 47 min 25 s
